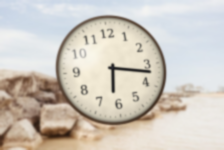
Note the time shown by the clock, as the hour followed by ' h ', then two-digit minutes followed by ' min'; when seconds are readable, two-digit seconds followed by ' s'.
6 h 17 min
